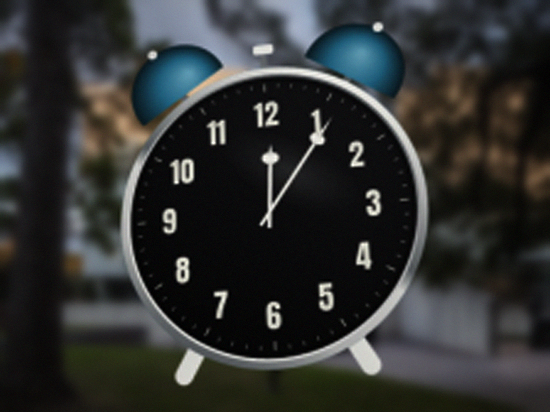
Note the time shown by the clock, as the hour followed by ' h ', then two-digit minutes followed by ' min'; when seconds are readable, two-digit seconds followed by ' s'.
12 h 06 min
